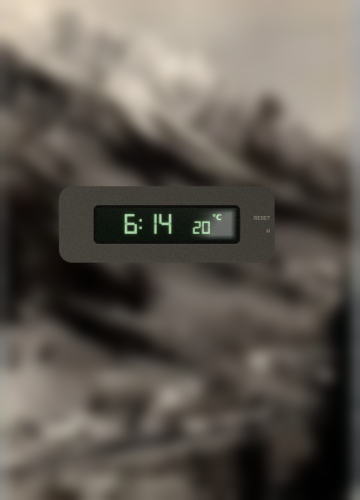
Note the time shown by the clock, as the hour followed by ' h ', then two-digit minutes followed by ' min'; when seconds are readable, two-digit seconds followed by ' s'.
6 h 14 min
